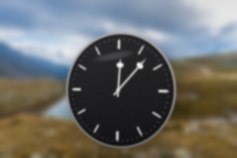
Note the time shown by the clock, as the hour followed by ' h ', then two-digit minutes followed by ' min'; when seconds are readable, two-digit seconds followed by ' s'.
12 h 07 min
